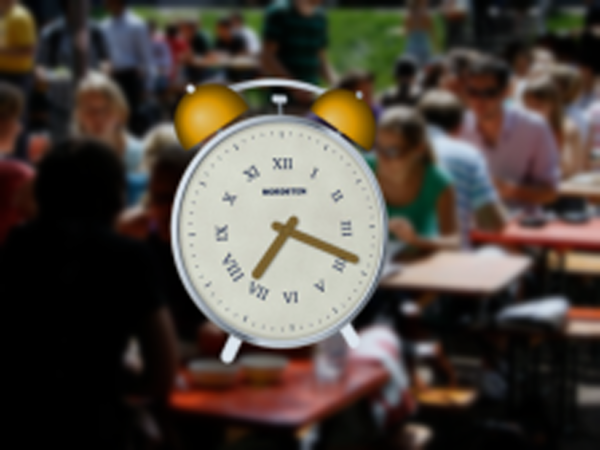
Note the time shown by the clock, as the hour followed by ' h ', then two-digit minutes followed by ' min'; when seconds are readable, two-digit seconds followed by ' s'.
7 h 19 min
